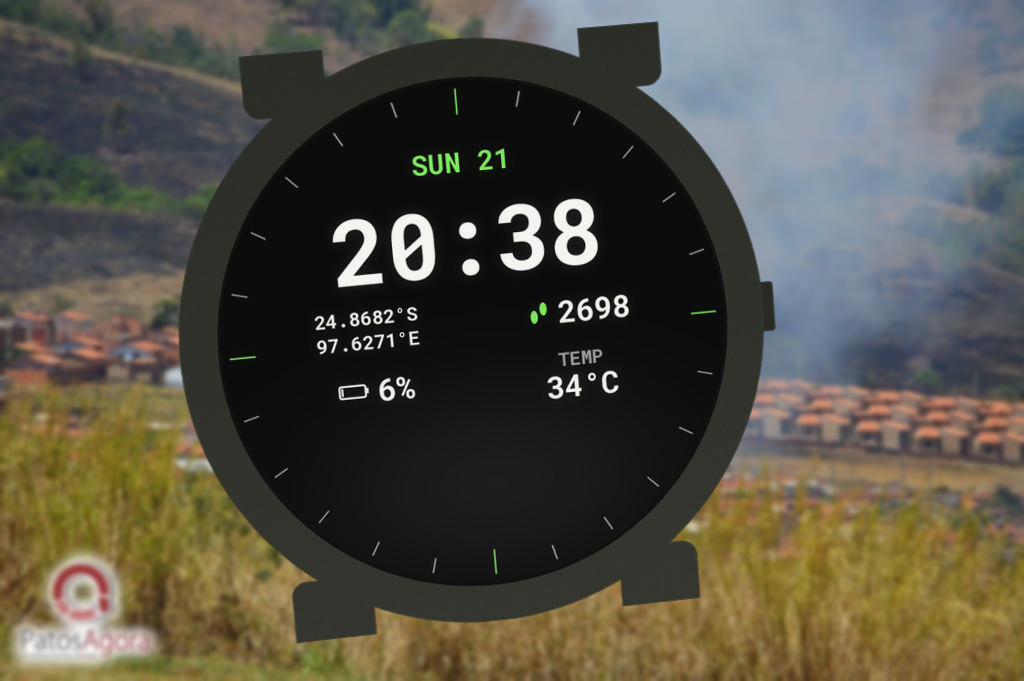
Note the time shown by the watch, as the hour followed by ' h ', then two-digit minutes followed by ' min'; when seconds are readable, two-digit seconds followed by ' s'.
20 h 38 min
